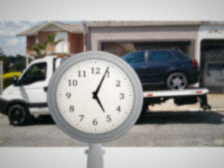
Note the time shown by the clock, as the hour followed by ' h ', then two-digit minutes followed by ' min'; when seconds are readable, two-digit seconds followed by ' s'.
5 h 04 min
